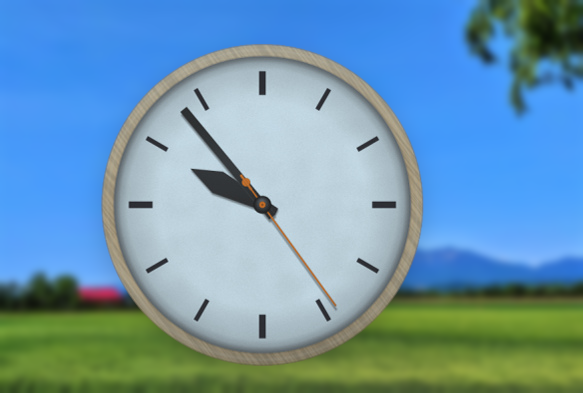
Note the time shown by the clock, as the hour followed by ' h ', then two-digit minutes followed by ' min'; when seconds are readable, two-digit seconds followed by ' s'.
9 h 53 min 24 s
